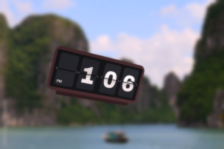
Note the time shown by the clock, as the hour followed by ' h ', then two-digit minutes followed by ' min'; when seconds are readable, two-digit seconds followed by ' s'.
1 h 06 min
